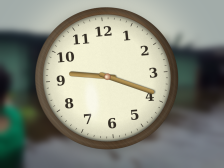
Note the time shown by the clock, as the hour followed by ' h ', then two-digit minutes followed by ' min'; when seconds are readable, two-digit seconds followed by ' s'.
9 h 19 min
